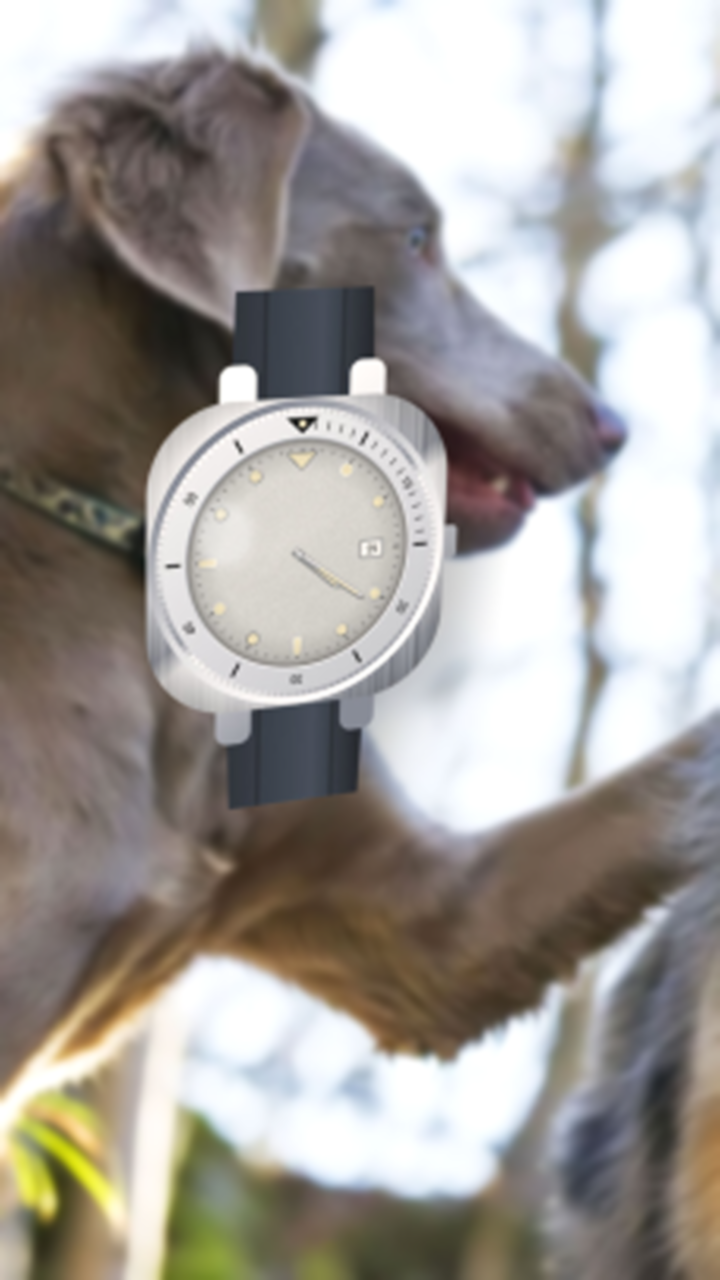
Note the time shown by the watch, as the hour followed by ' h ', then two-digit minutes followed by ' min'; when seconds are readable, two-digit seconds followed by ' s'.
4 h 21 min
